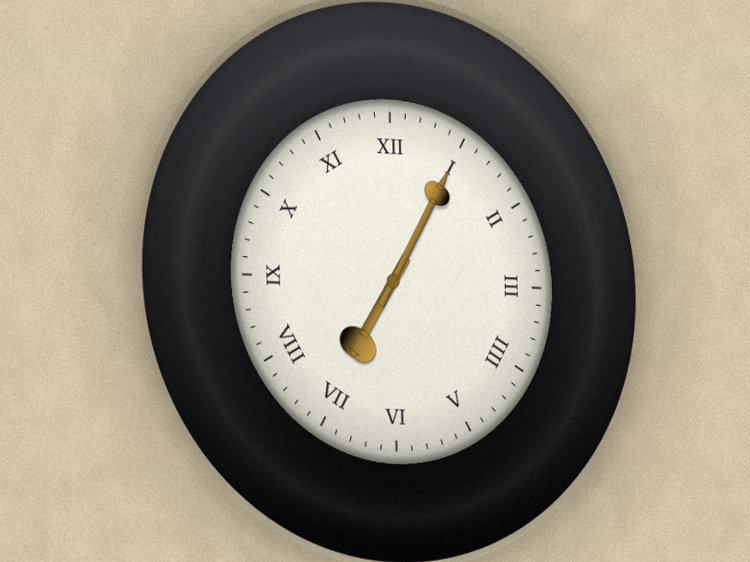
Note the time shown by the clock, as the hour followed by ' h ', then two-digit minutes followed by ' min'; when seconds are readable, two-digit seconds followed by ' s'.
7 h 05 min
